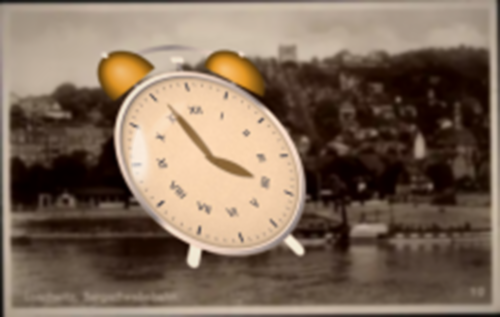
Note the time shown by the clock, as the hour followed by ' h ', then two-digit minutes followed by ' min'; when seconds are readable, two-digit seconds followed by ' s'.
3 h 56 min
